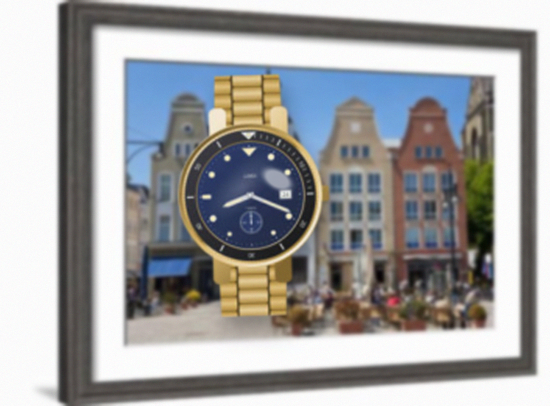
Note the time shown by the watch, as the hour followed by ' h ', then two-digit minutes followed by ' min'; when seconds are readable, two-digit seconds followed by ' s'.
8 h 19 min
